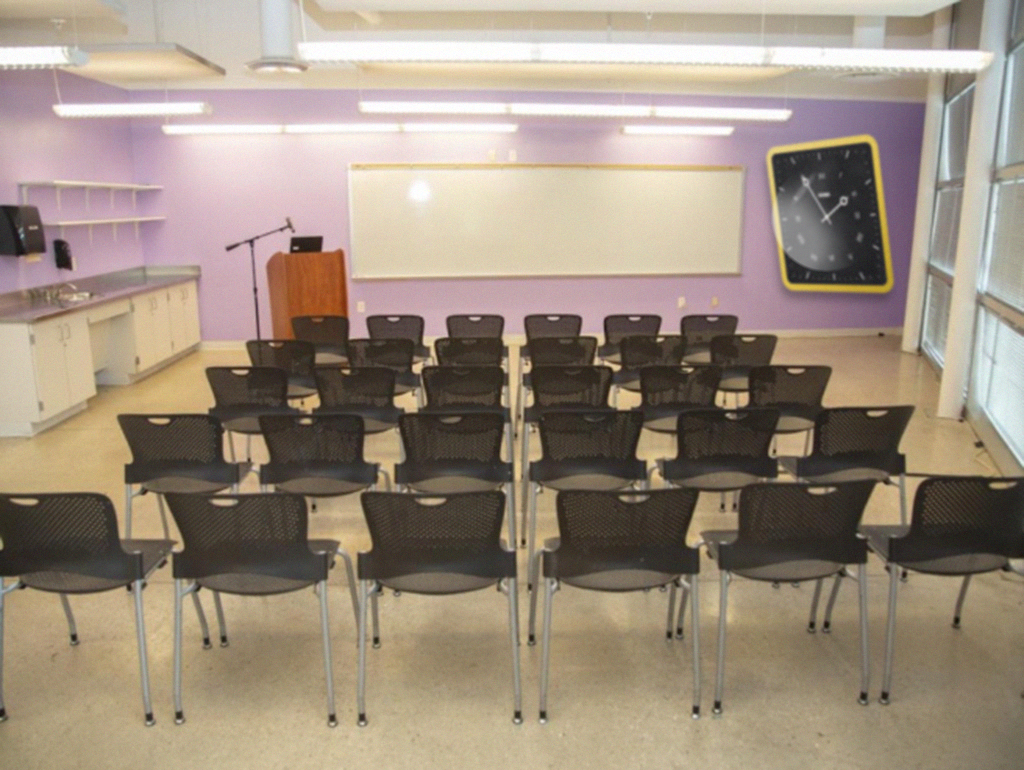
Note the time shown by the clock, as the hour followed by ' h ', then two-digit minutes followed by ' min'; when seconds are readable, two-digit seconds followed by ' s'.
1 h 55 min
